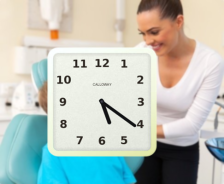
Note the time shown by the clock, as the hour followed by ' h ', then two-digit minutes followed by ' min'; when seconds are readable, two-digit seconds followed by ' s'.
5 h 21 min
